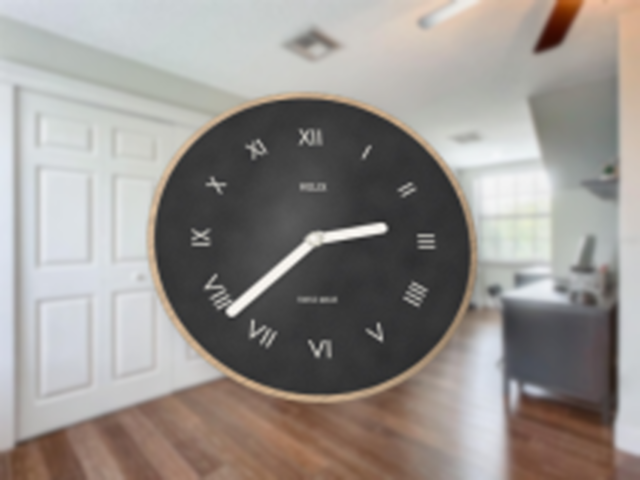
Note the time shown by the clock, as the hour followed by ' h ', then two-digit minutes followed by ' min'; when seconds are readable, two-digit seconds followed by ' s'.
2 h 38 min
